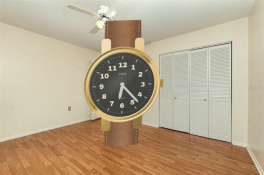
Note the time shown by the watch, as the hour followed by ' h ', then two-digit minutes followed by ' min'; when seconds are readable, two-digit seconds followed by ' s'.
6 h 23 min
